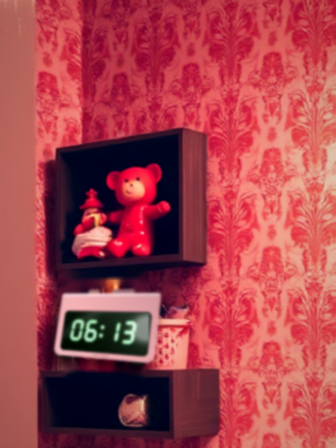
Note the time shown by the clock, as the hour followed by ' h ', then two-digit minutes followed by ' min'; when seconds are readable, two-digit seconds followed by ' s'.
6 h 13 min
